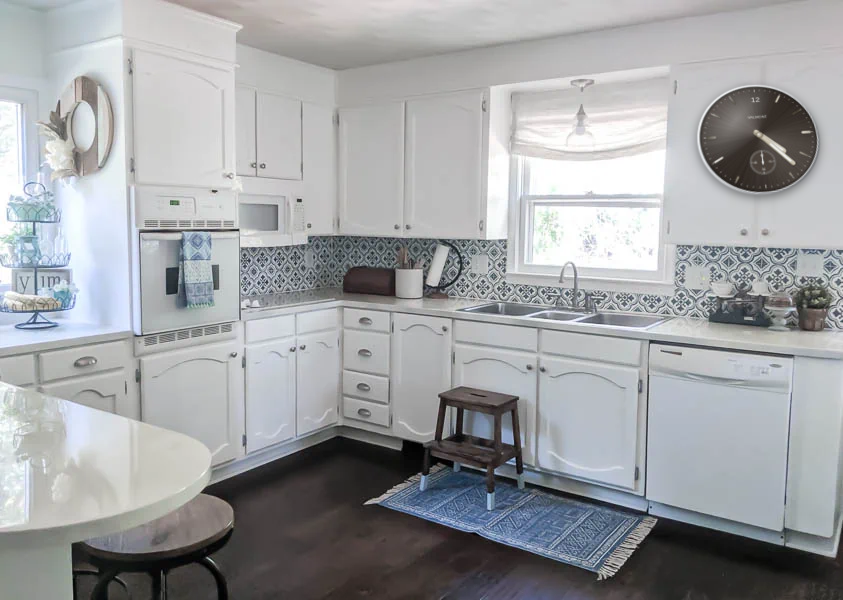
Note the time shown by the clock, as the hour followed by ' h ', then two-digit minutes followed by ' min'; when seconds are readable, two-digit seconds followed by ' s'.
4 h 23 min
